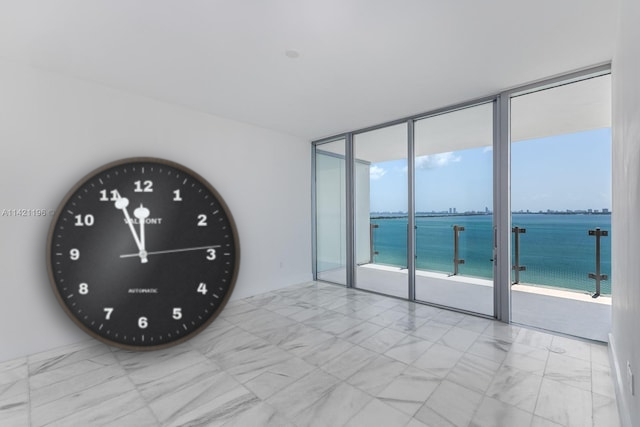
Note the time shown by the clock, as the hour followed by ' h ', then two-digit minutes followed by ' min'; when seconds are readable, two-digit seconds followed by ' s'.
11 h 56 min 14 s
